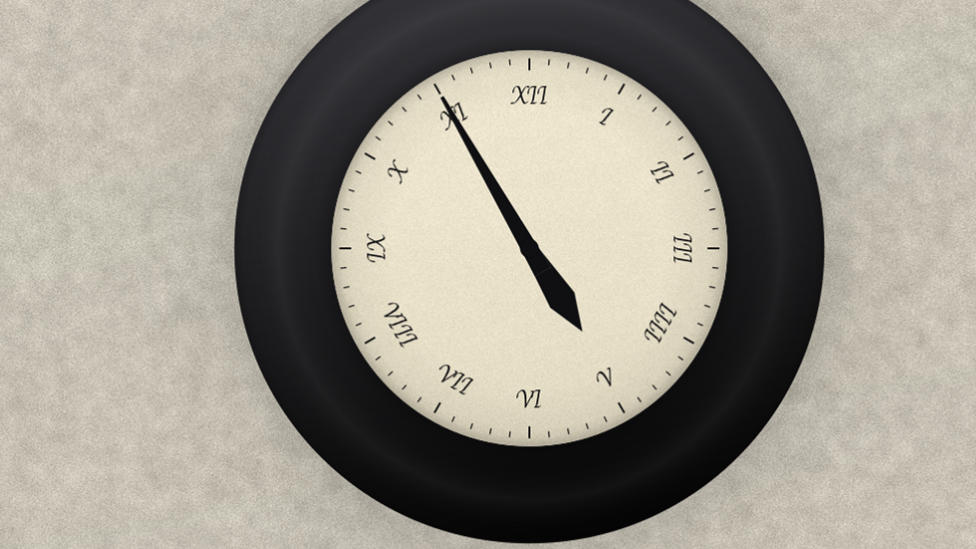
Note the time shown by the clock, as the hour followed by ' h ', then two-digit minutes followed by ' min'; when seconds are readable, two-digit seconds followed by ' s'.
4 h 55 min
